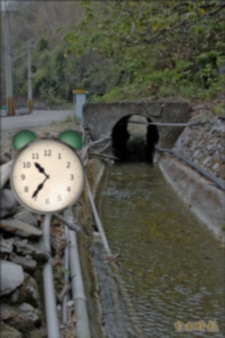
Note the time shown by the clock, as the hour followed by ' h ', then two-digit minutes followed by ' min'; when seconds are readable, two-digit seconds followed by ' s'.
10 h 36 min
